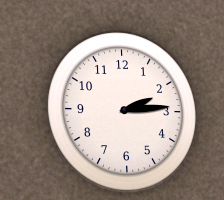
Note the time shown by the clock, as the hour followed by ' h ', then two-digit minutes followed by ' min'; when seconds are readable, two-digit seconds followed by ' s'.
2 h 14 min
